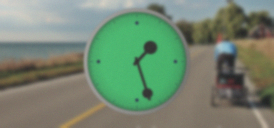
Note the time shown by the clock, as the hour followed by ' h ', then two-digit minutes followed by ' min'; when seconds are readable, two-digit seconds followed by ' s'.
1 h 27 min
